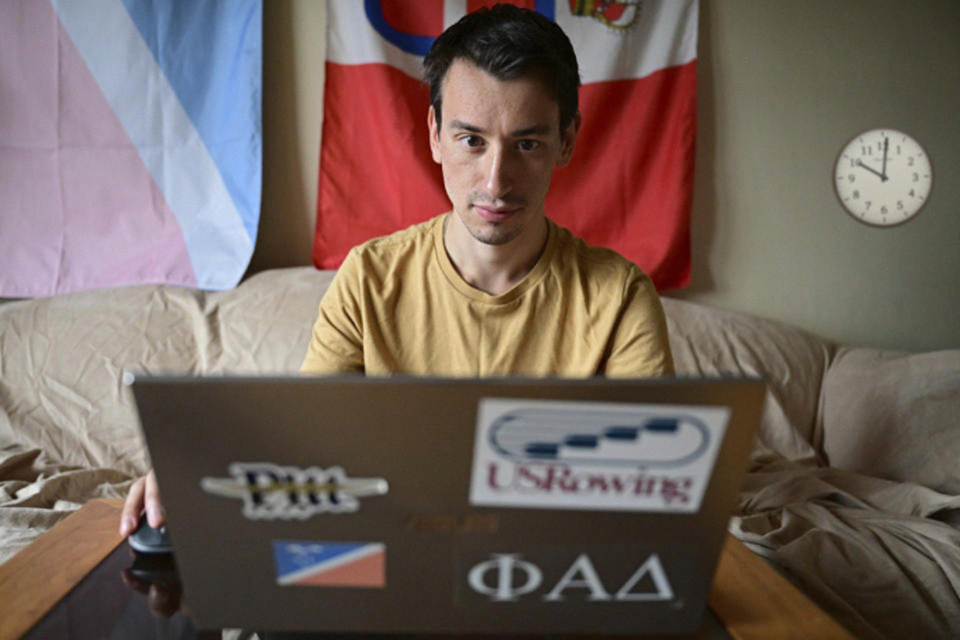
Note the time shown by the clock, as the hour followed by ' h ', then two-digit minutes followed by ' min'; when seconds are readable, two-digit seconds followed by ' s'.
10 h 01 min
